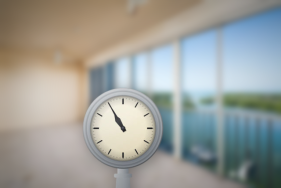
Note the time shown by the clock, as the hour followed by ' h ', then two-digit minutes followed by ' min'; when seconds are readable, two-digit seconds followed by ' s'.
10 h 55 min
